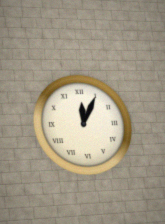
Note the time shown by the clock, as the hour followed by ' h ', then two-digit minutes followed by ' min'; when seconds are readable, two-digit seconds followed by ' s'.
12 h 05 min
